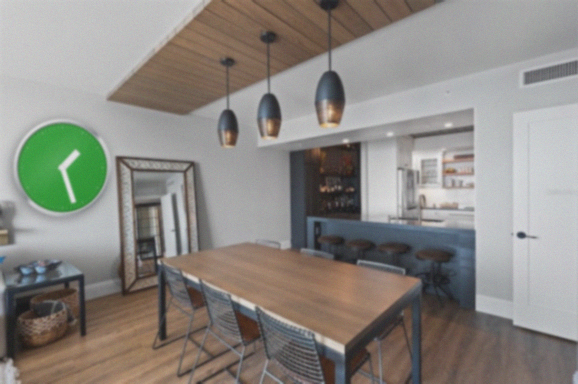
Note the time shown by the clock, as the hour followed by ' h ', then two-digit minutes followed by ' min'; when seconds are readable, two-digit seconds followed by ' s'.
1 h 27 min
